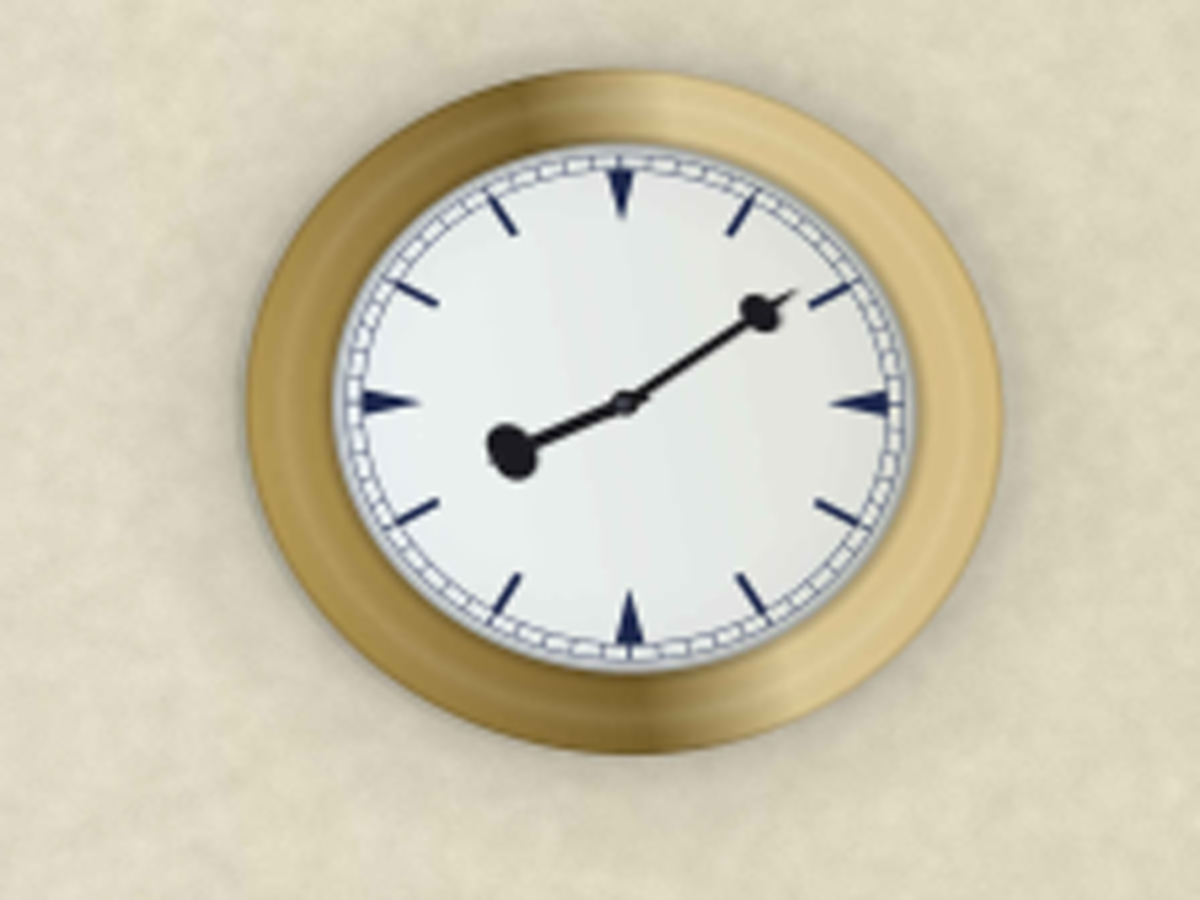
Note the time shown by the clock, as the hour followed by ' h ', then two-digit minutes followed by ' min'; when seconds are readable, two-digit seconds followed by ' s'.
8 h 09 min
